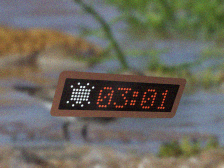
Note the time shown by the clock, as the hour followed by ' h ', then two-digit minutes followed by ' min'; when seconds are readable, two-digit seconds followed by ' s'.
3 h 01 min
